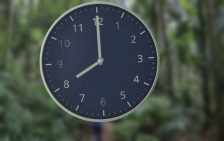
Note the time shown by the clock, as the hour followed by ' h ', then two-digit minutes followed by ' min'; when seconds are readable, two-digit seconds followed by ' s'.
8 h 00 min
